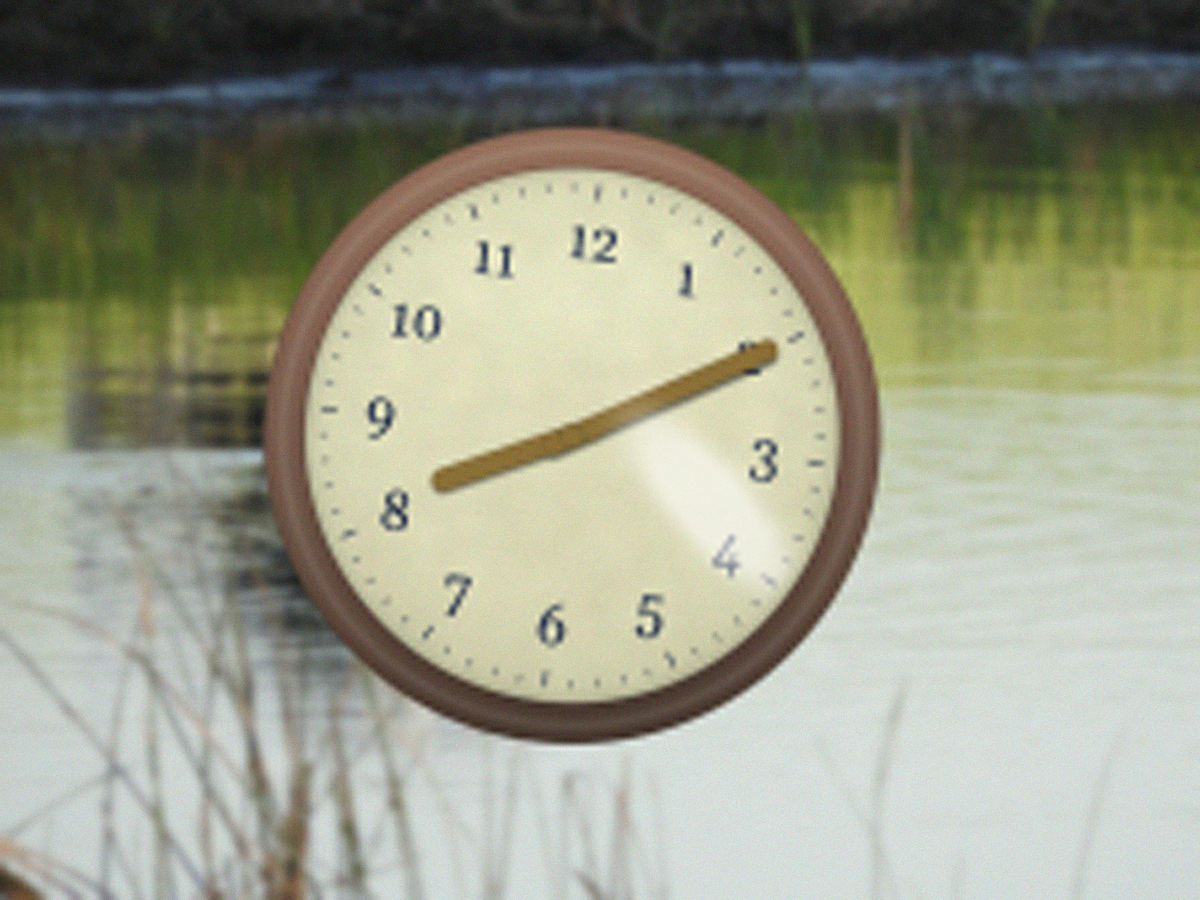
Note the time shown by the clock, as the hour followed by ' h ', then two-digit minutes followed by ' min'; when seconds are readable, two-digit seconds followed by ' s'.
8 h 10 min
